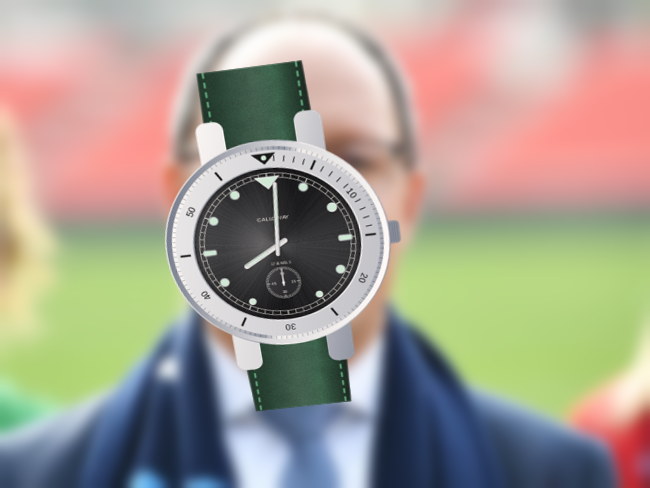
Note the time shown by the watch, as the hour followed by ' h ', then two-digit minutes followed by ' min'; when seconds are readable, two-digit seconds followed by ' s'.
8 h 01 min
